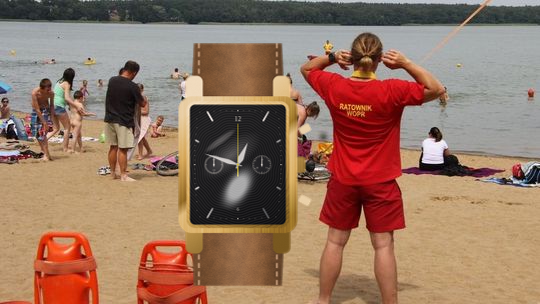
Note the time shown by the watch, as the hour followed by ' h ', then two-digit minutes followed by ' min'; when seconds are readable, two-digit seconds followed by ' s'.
12 h 48 min
